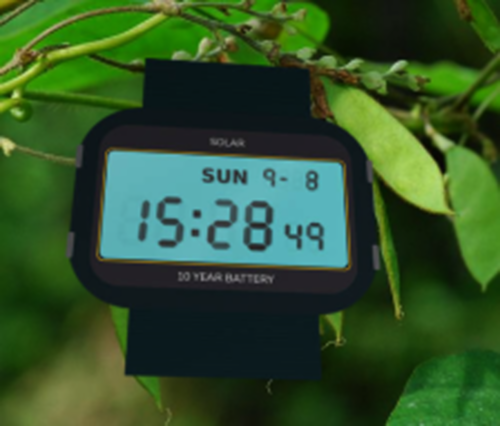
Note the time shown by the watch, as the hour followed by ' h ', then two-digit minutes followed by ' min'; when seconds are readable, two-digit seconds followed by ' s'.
15 h 28 min 49 s
